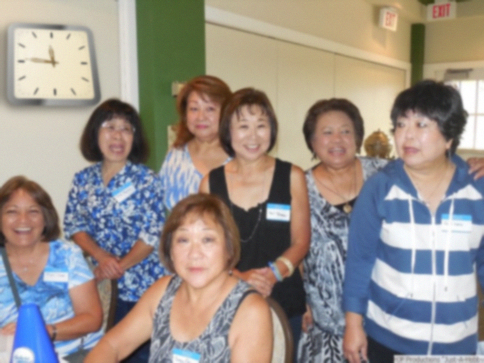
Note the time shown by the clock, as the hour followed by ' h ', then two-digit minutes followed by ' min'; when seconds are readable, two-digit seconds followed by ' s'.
11 h 46 min
